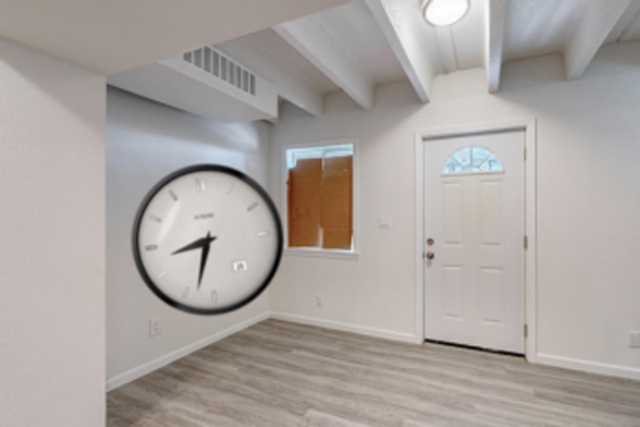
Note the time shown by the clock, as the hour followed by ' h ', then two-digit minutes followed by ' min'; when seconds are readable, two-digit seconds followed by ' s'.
8 h 33 min
